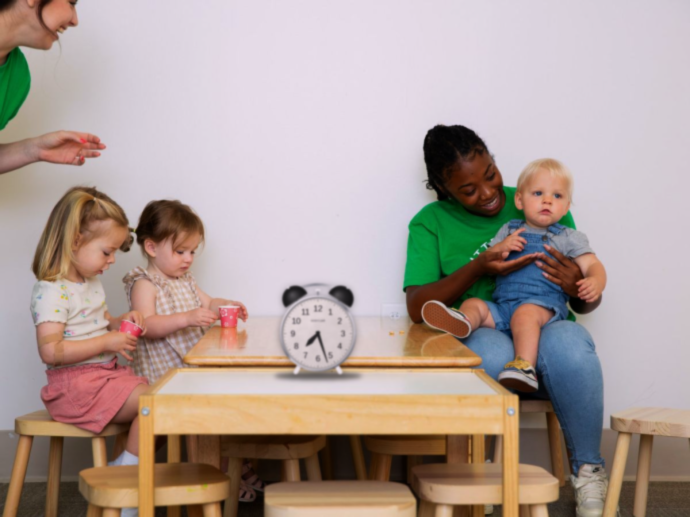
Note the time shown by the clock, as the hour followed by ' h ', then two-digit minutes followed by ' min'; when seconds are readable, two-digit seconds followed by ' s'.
7 h 27 min
